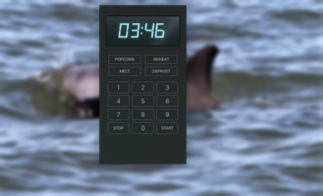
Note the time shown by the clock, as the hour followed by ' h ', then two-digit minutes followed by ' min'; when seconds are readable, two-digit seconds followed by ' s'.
3 h 46 min
